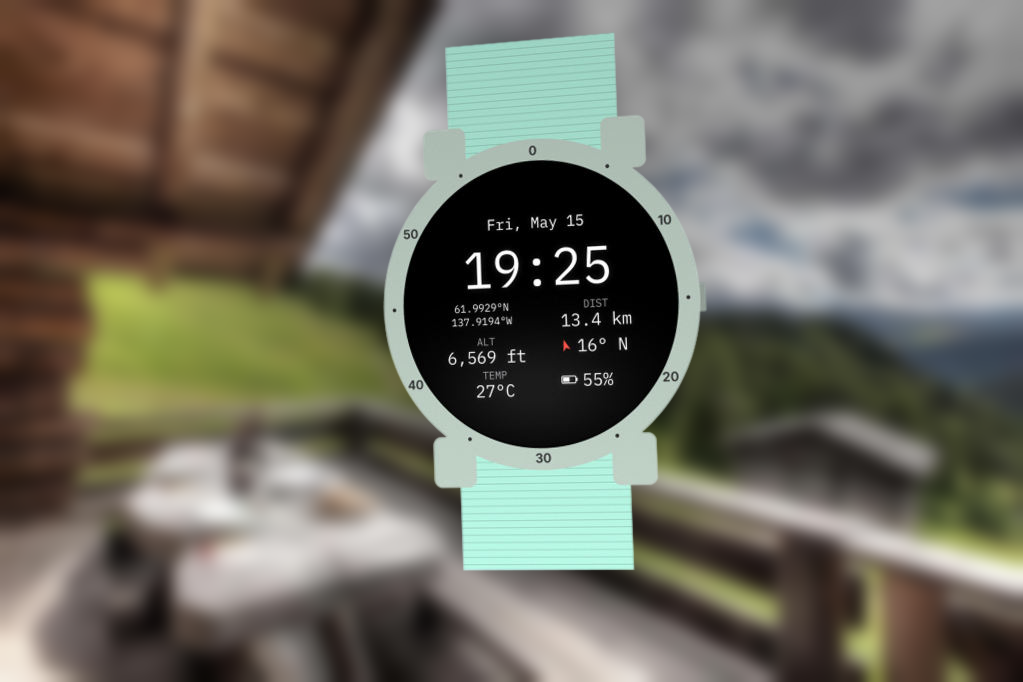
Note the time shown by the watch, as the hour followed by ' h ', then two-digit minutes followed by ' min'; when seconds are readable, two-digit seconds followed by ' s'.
19 h 25 min
